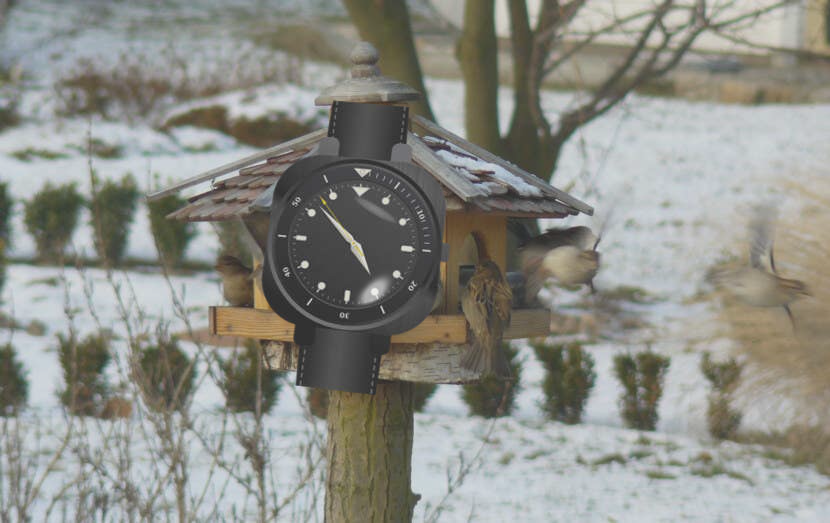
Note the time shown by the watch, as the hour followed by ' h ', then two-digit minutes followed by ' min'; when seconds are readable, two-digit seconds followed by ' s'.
4 h 51 min 53 s
